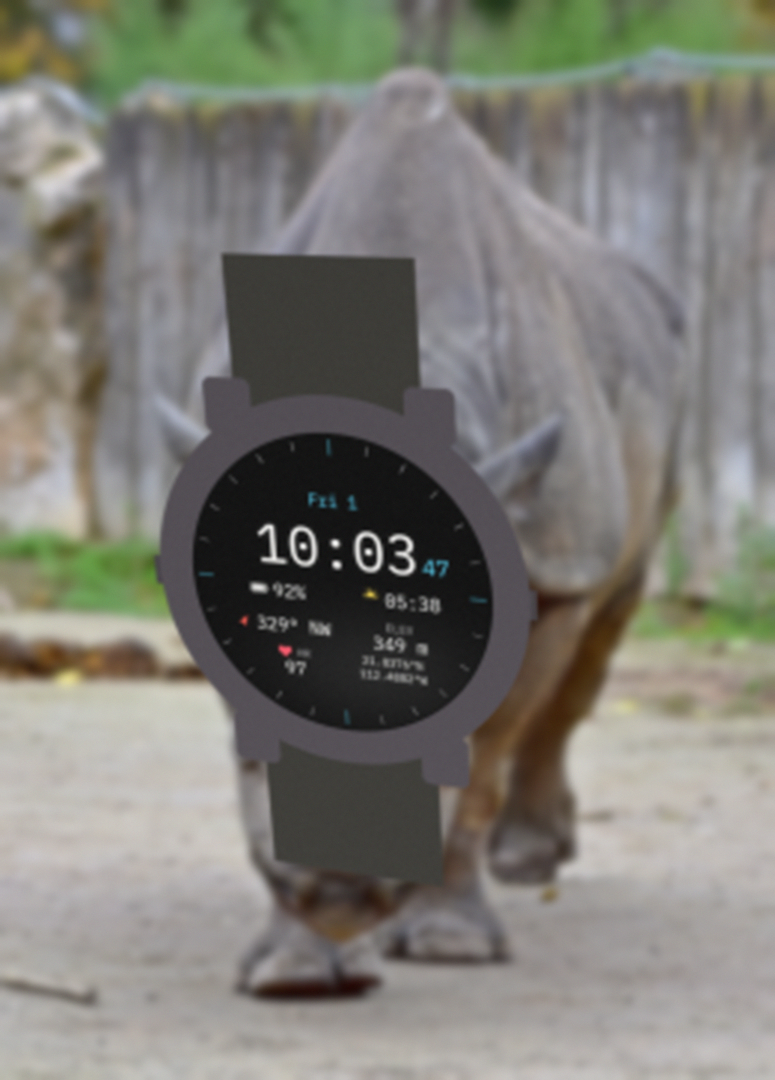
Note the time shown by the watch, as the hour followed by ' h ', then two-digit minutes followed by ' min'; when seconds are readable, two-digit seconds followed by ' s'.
10 h 03 min
